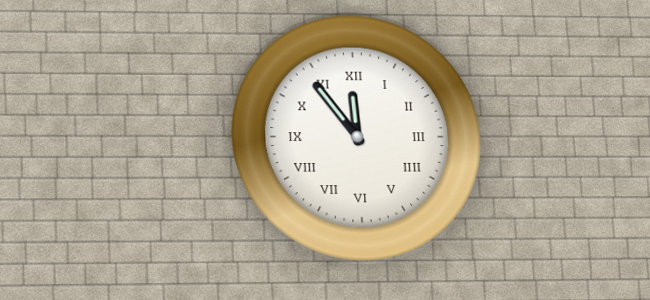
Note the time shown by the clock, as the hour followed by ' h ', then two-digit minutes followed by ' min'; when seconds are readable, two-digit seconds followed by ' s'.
11 h 54 min
